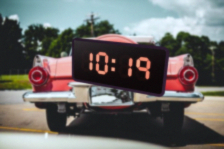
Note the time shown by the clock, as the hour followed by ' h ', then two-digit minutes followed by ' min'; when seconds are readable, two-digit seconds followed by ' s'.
10 h 19 min
